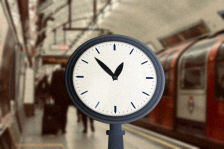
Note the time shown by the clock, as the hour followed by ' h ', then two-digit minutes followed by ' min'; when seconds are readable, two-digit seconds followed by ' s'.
12 h 53 min
